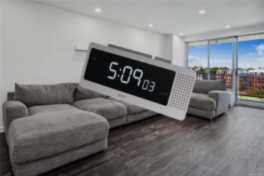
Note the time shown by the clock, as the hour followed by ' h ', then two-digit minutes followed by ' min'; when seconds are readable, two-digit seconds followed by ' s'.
5 h 09 min 03 s
